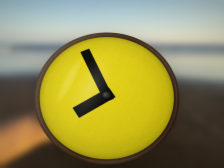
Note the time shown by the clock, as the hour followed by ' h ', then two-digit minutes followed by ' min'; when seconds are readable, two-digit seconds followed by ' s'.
7 h 56 min
